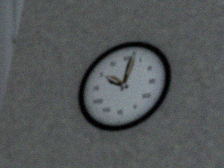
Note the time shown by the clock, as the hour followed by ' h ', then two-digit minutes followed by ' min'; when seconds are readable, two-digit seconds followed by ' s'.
10 h 02 min
